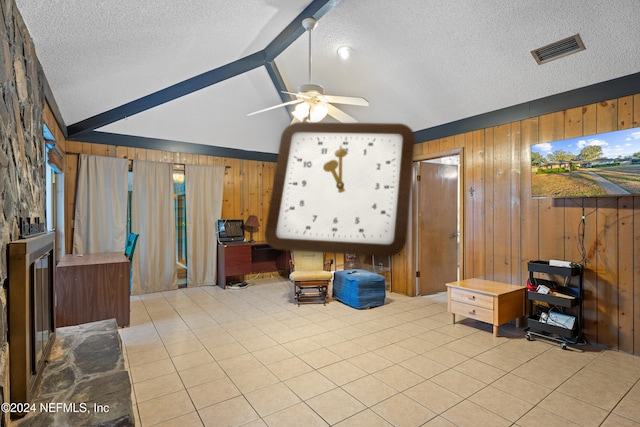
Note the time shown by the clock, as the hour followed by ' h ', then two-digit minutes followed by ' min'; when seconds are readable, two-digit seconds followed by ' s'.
10 h 59 min
